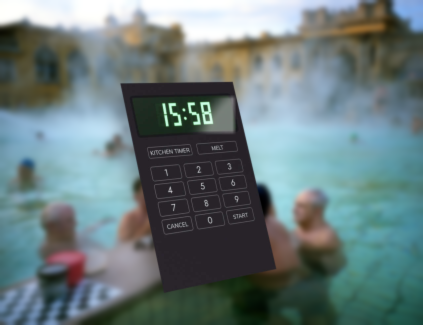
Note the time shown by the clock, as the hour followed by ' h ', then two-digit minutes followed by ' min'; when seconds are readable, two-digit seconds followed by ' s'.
15 h 58 min
